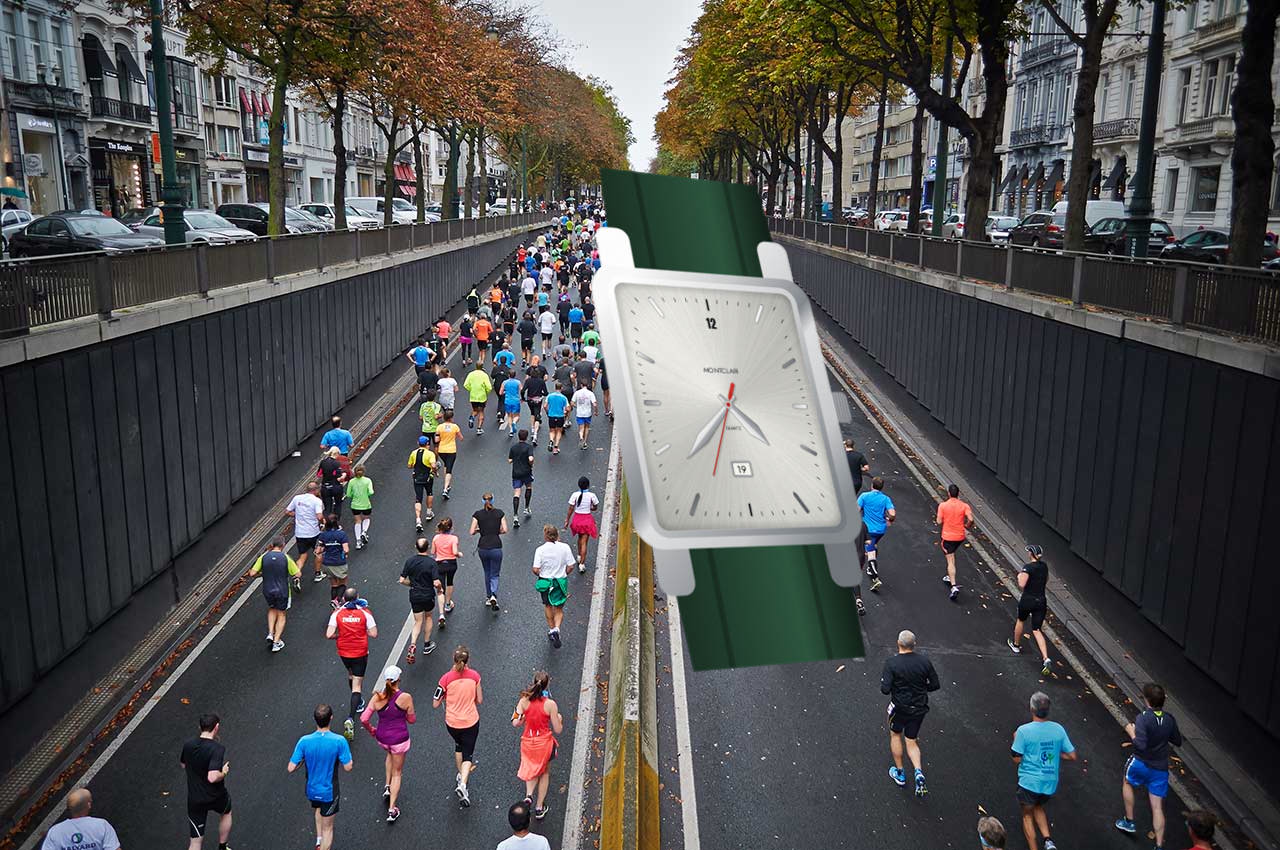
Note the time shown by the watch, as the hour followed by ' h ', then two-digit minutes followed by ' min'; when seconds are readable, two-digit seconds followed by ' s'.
4 h 37 min 34 s
